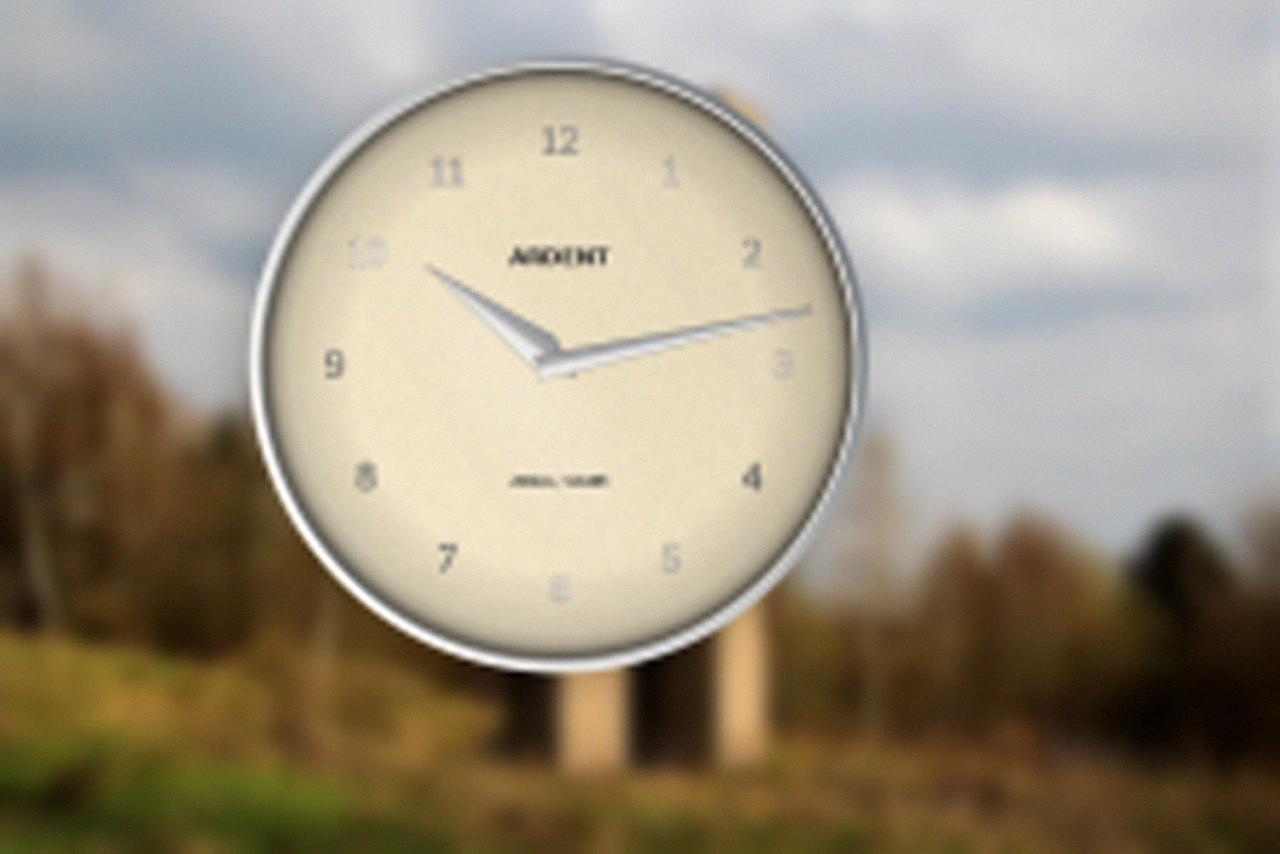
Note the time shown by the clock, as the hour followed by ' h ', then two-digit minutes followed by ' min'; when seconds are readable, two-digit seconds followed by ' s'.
10 h 13 min
